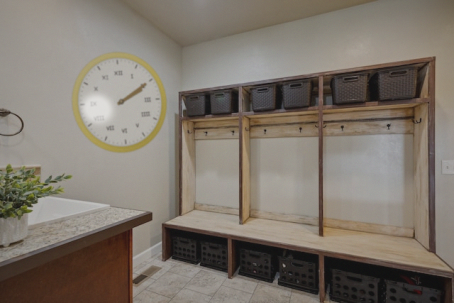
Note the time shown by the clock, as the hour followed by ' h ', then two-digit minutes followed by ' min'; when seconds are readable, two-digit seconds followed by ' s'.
2 h 10 min
